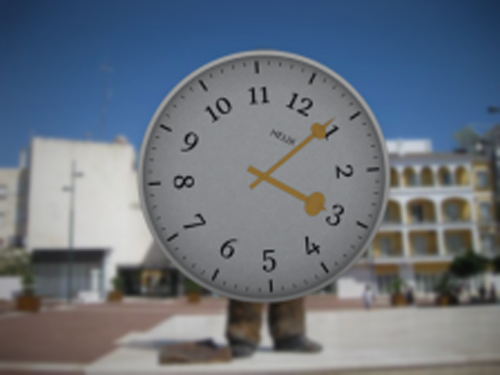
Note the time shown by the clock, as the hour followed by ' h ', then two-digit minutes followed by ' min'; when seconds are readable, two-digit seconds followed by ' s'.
3 h 04 min
